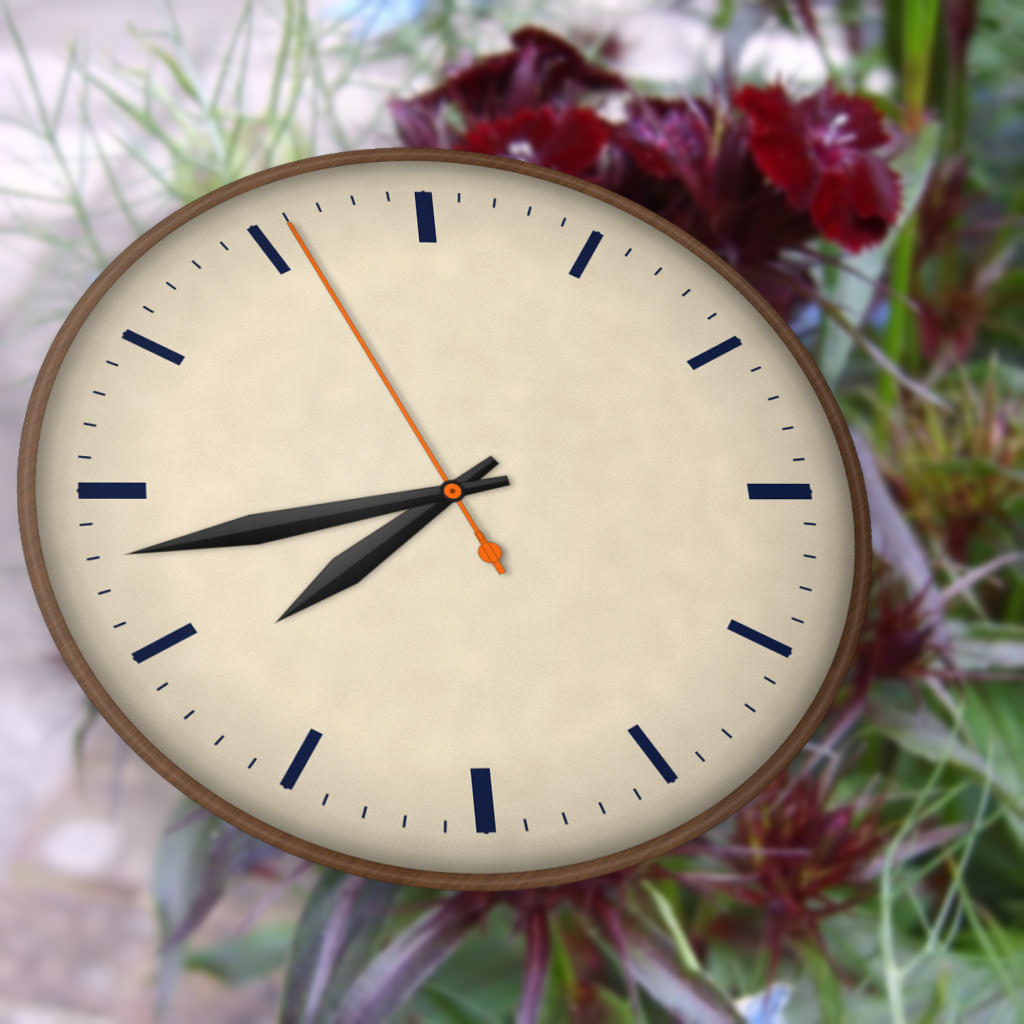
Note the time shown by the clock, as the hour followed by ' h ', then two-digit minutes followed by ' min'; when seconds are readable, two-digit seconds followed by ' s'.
7 h 42 min 56 s
